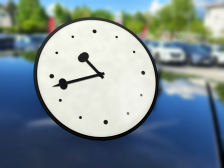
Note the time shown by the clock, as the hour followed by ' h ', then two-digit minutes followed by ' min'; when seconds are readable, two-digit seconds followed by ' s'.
10 h 43 min
